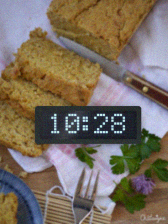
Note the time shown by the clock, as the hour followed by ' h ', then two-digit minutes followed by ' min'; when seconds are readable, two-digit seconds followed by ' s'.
10 h 28 min
